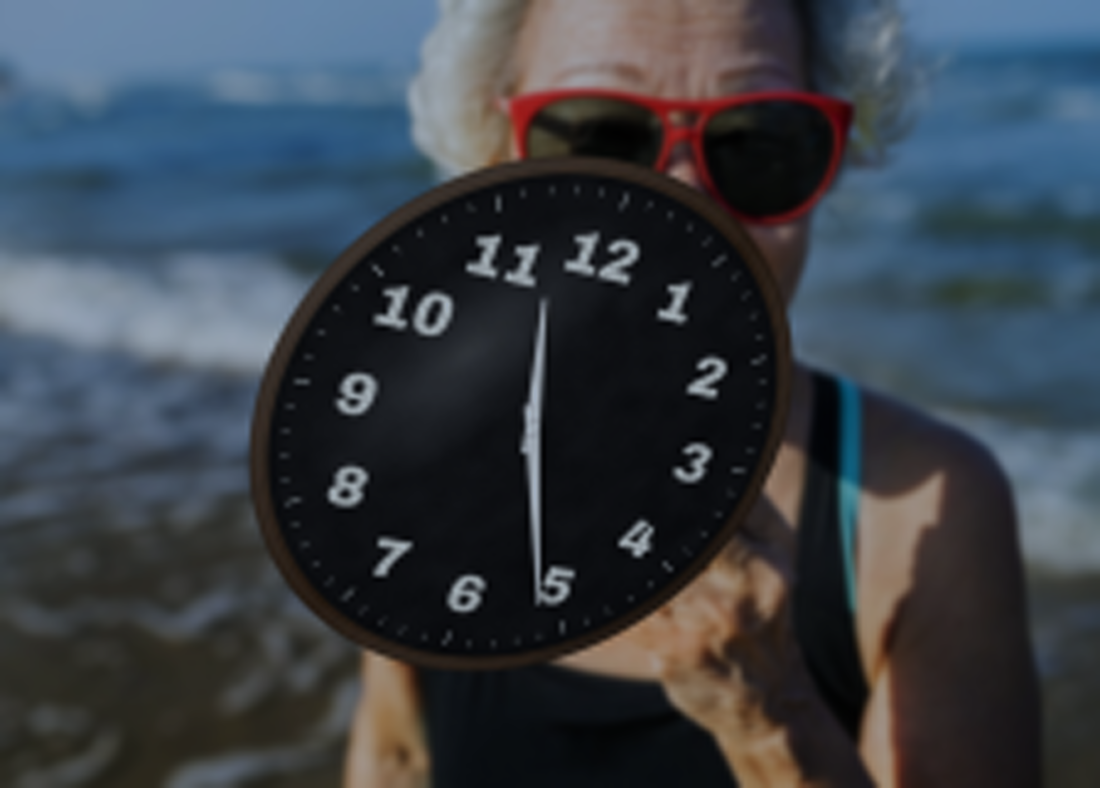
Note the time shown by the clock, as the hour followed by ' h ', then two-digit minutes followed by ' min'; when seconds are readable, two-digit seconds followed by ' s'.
11 h 26 min
